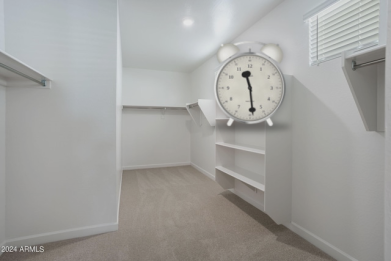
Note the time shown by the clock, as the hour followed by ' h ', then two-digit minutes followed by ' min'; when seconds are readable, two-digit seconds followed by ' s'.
11 h 29 min
